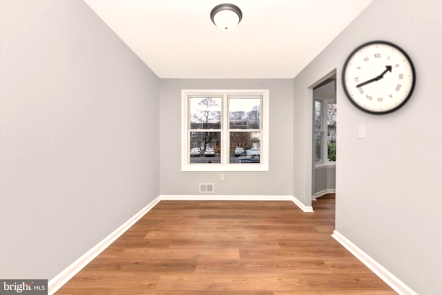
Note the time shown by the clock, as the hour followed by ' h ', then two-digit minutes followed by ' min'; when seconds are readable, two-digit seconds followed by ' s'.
1 h 42 min
